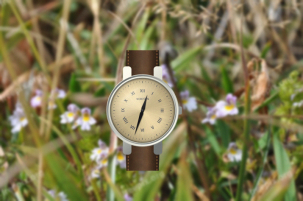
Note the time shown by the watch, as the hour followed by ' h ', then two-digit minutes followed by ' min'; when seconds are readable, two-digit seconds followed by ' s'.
12 h 33 min
